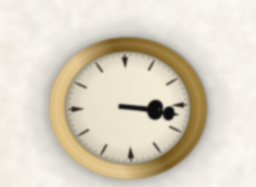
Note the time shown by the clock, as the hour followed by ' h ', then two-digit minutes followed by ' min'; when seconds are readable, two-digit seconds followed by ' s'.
3 h 17 min
